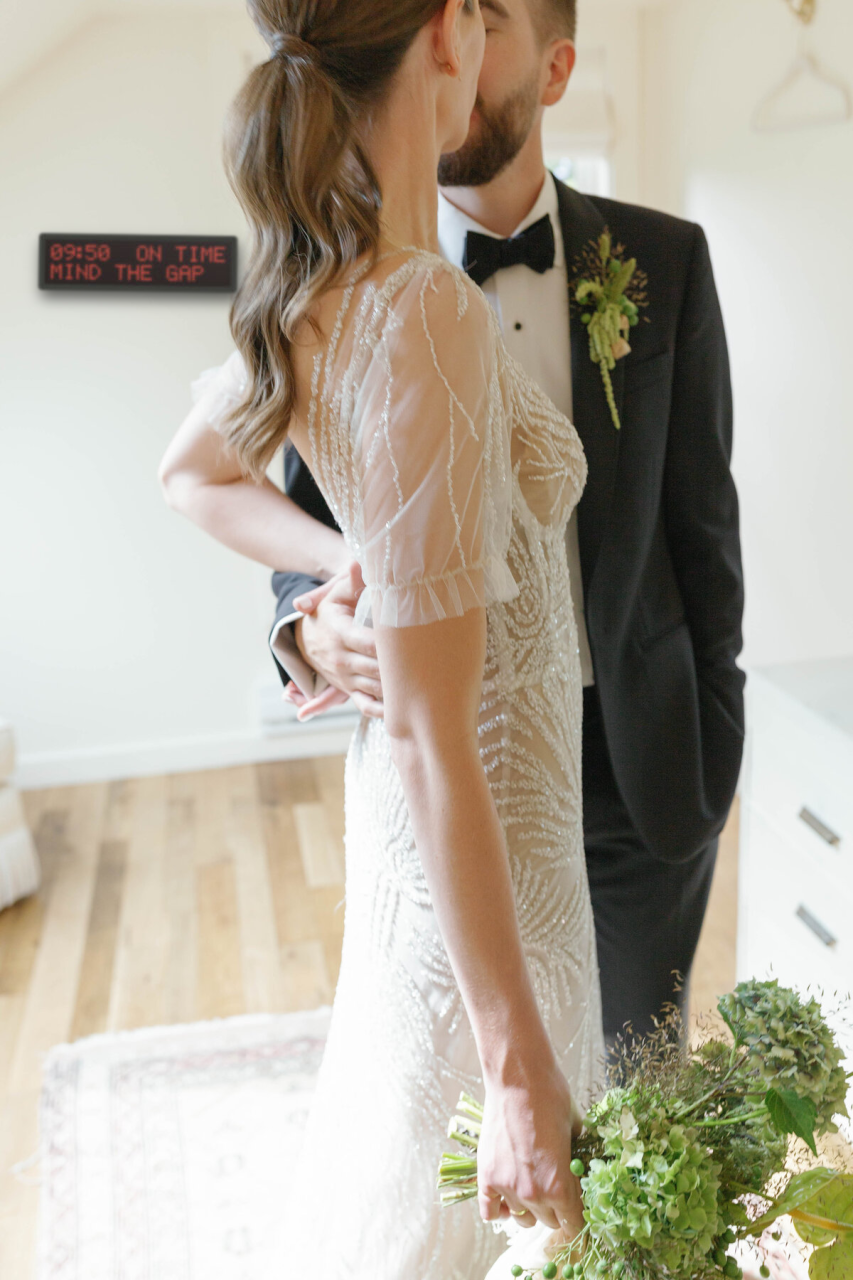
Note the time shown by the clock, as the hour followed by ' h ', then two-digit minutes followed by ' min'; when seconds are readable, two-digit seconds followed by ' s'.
9 h 50 min
